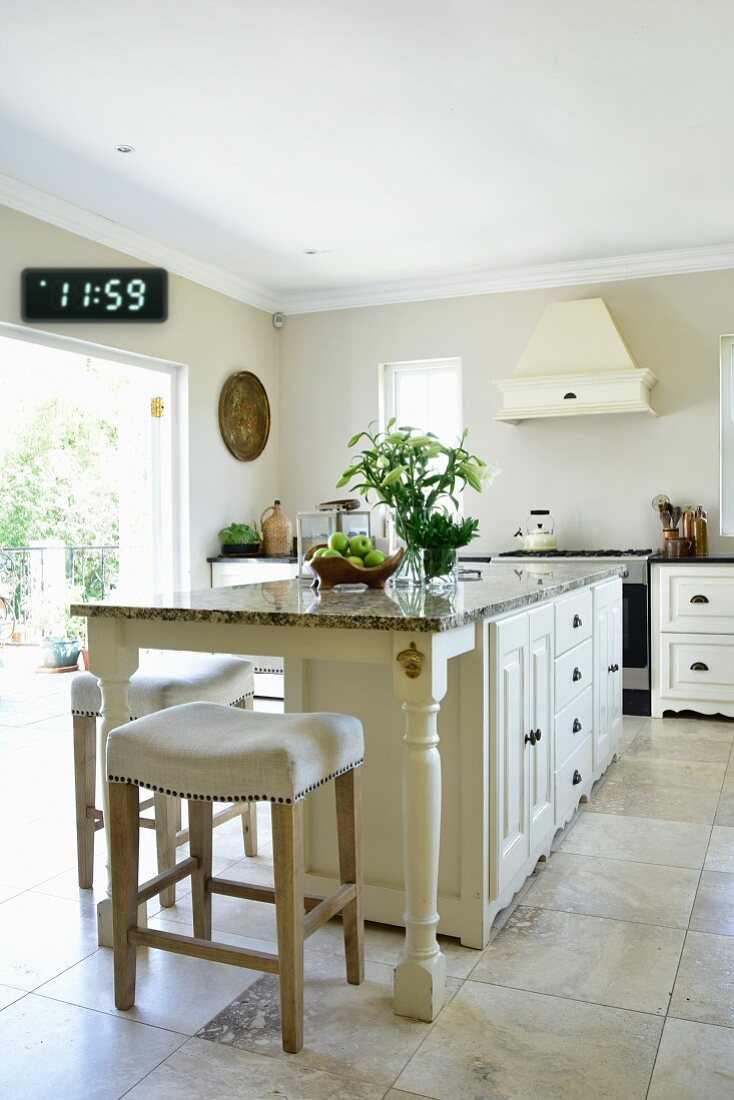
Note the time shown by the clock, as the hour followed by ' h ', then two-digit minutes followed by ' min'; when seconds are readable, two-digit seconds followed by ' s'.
11 h 59 min
